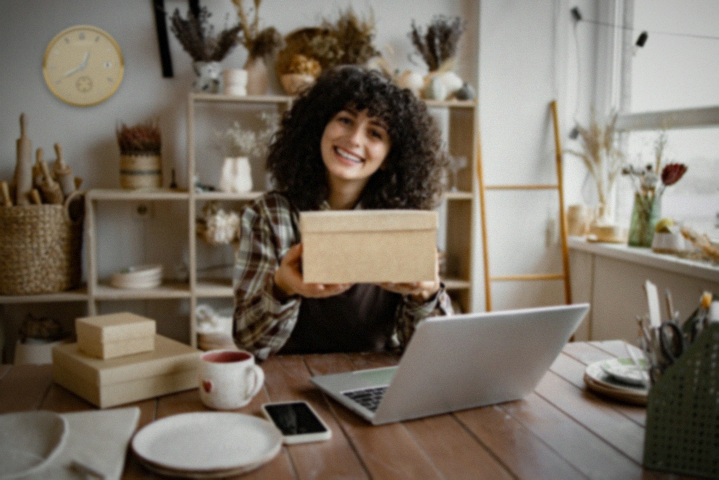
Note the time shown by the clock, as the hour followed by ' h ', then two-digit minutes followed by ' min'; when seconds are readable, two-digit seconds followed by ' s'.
12 h 41 min
